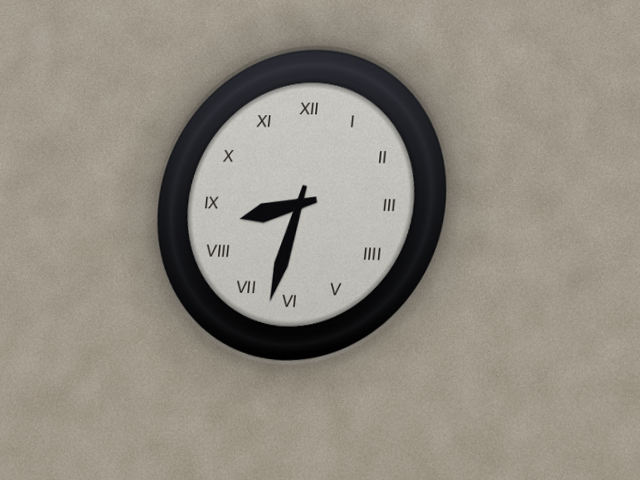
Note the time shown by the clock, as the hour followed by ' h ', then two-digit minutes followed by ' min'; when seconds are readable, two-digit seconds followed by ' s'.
8 h 32 min
